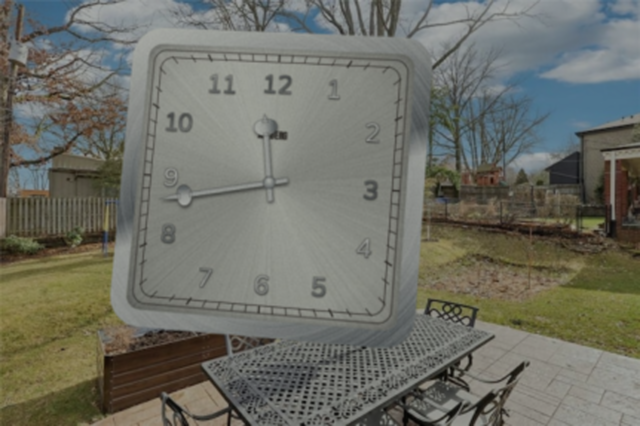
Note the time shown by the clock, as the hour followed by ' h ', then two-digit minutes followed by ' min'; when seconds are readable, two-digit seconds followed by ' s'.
11 h 43 min
